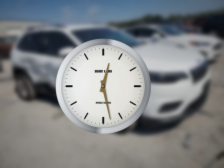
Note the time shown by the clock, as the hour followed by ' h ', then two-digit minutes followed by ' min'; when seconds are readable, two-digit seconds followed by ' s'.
12 h 28 min
